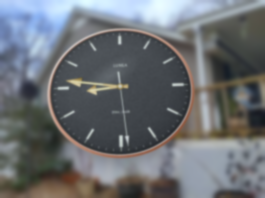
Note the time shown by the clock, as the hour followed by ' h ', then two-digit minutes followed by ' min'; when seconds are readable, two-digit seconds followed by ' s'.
8 h 46 min 29 s
